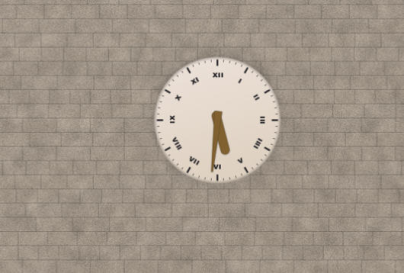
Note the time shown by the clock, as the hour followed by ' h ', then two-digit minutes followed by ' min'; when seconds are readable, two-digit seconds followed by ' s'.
5 h 31 min
